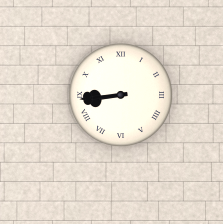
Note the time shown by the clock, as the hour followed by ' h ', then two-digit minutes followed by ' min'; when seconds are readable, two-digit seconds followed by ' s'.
8 h 44 min
